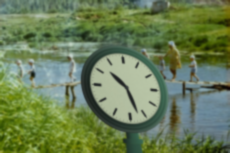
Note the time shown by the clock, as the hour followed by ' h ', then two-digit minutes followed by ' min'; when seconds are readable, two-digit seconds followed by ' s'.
10 h 27 min
